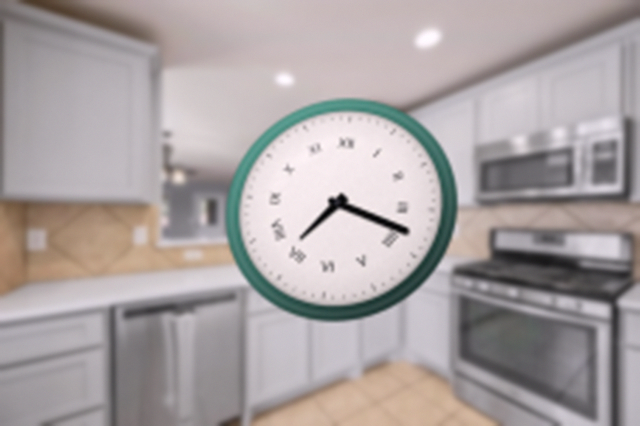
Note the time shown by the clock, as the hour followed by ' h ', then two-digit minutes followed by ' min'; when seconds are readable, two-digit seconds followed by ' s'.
7 h 18 min
